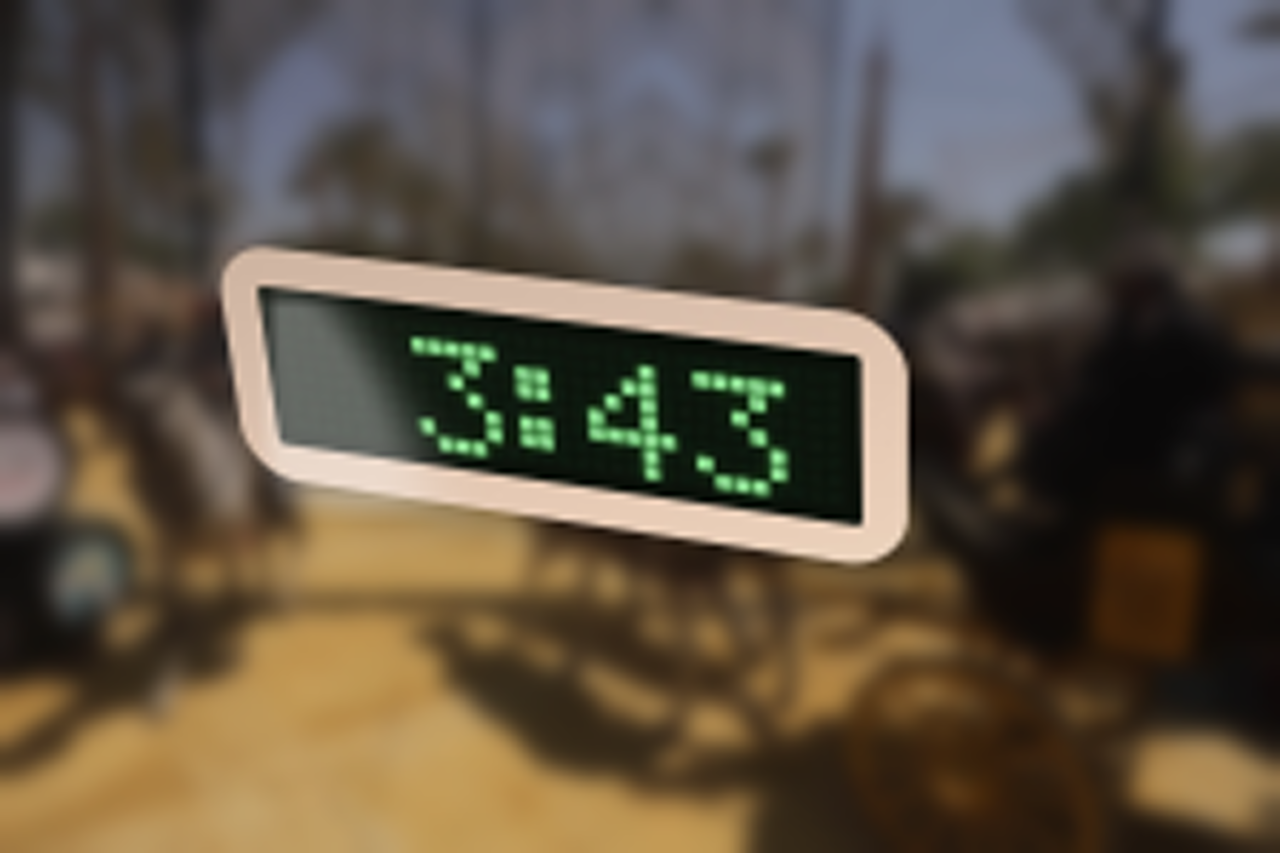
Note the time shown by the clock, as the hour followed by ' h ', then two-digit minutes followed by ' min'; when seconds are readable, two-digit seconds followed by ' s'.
3 h 43 min
